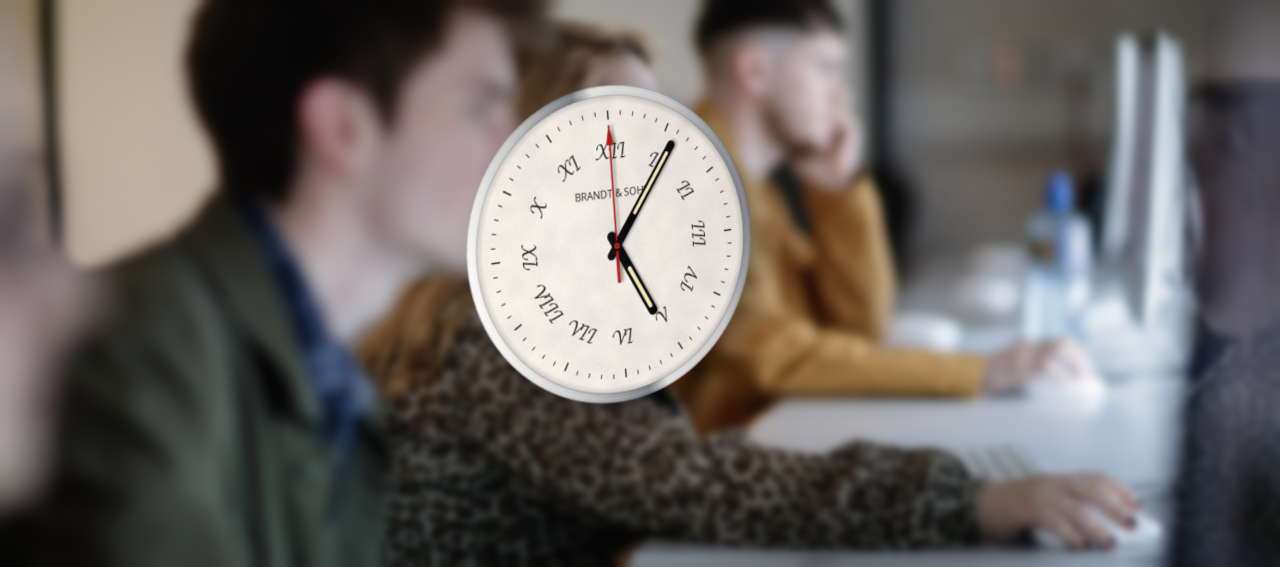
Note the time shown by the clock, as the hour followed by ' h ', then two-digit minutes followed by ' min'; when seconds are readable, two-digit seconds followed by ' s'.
5 h 06 min 00 s
